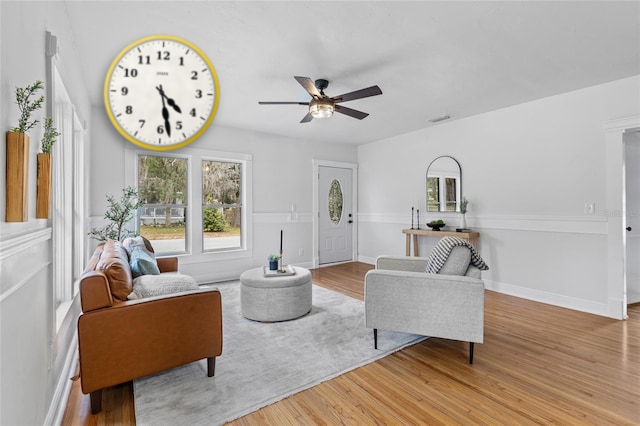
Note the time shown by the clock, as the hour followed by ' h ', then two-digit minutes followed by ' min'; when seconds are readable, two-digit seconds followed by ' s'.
4 h 28 min
